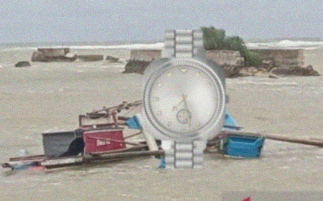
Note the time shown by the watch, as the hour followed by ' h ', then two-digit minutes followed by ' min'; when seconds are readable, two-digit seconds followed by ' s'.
7 h 28 min
